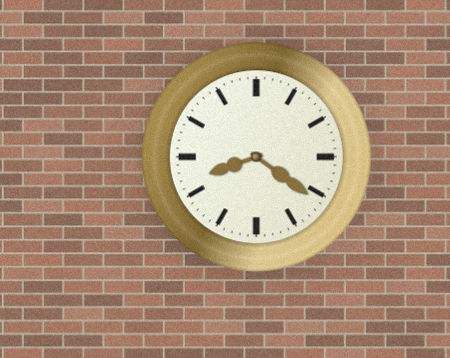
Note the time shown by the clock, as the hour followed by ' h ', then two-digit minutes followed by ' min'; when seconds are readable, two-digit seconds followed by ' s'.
8 h 21 min
